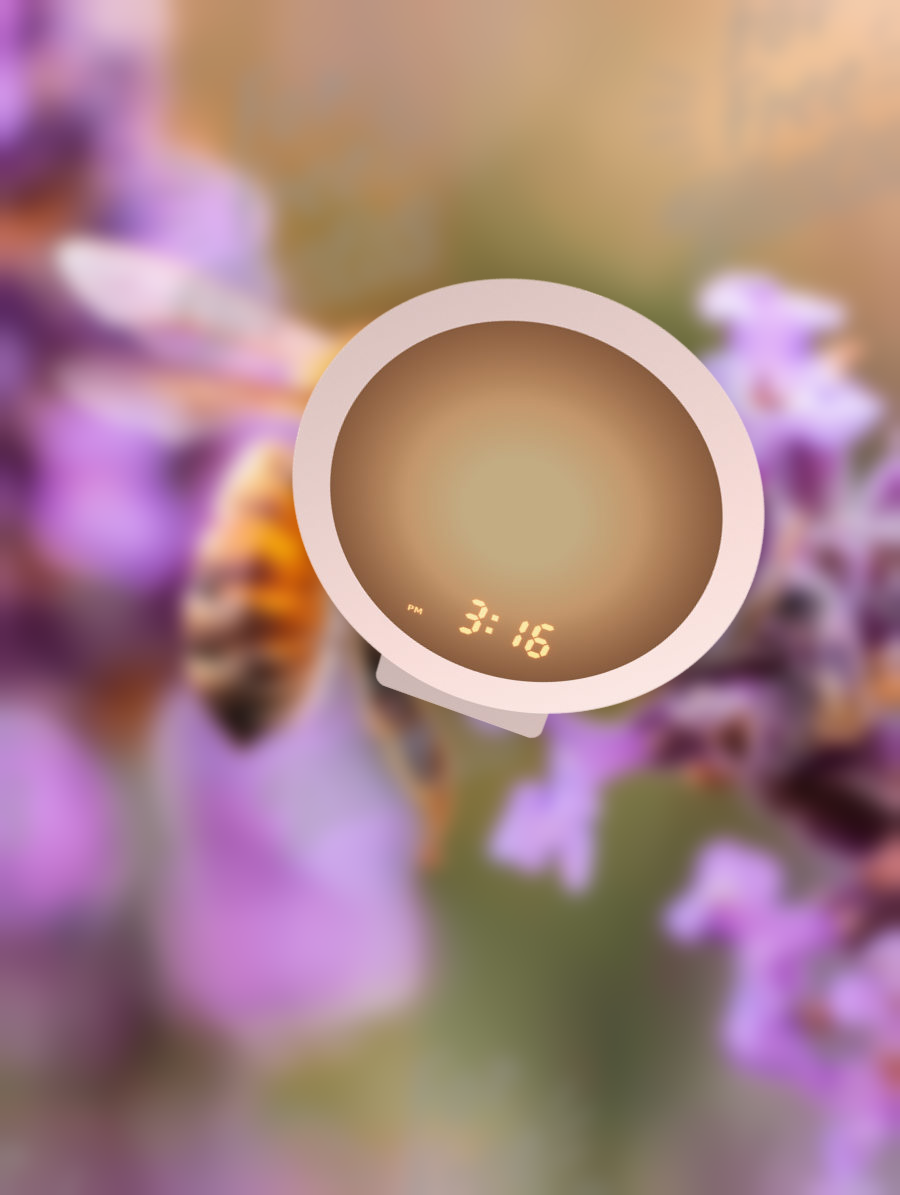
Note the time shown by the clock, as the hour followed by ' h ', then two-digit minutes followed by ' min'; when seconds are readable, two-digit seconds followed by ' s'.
3 h 16 min
